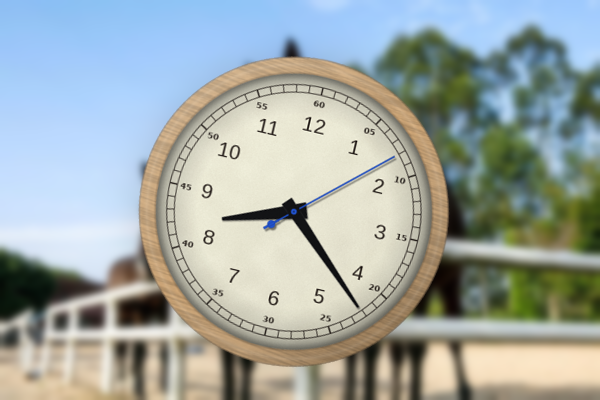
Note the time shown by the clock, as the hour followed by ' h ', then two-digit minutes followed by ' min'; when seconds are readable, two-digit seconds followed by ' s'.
8 h 22 min 08 s
